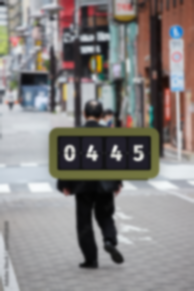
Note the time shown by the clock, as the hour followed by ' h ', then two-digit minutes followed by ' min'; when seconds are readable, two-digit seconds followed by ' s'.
4 h 45 min
